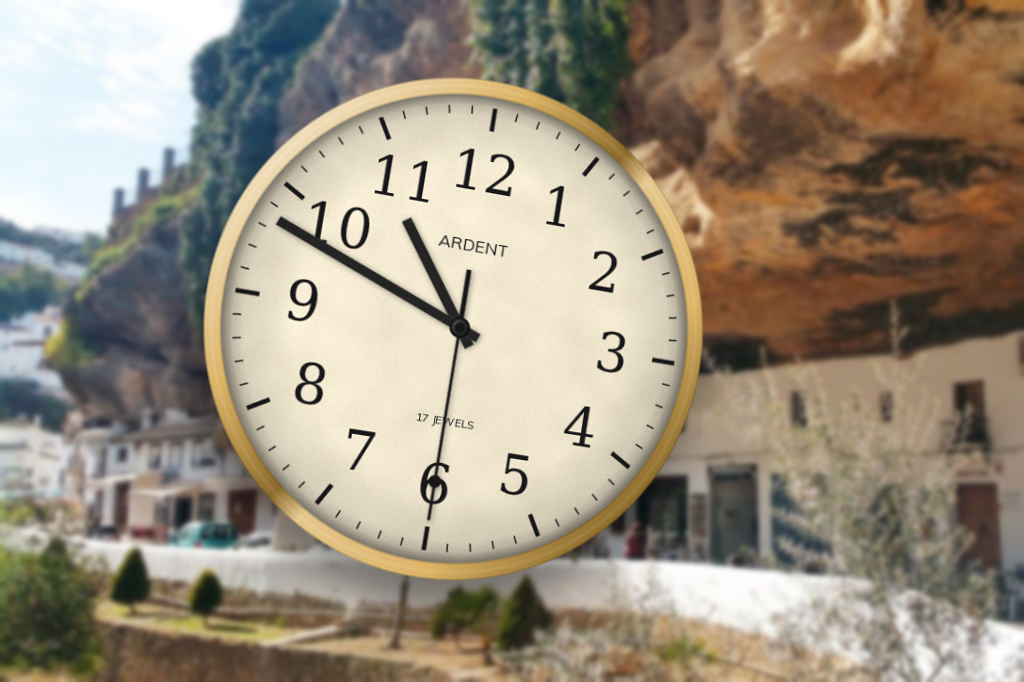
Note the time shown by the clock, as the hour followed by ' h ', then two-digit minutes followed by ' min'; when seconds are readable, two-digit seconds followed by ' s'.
10 h 48 min 30 s
